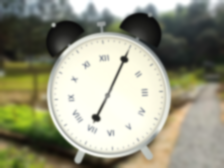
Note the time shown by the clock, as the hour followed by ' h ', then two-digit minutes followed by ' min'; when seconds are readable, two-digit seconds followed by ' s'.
7 h 05 min
